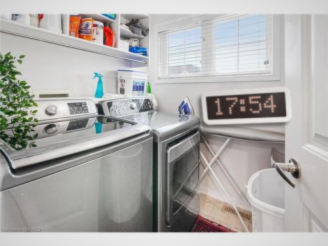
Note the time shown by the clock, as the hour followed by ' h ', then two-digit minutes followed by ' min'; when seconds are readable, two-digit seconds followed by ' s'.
17 h 54 min
